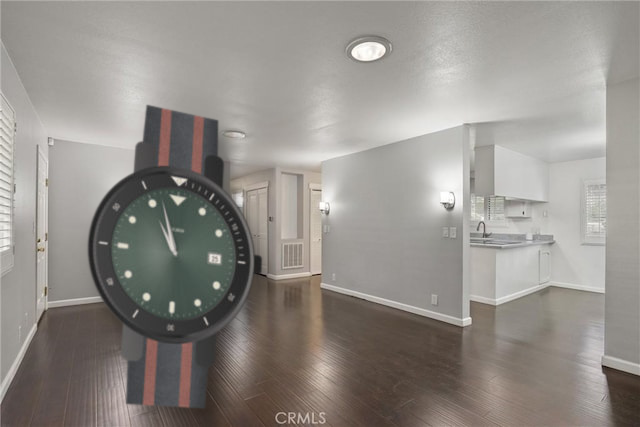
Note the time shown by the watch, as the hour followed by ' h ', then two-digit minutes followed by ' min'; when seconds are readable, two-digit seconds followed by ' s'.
10 h 57 min
